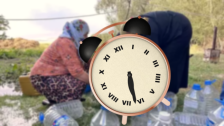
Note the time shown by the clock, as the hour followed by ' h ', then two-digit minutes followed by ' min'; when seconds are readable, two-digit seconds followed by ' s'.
6 h 32 min
